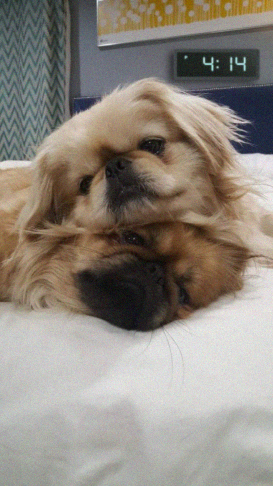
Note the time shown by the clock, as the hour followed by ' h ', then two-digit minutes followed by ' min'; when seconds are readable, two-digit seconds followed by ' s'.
4 h 14 min
